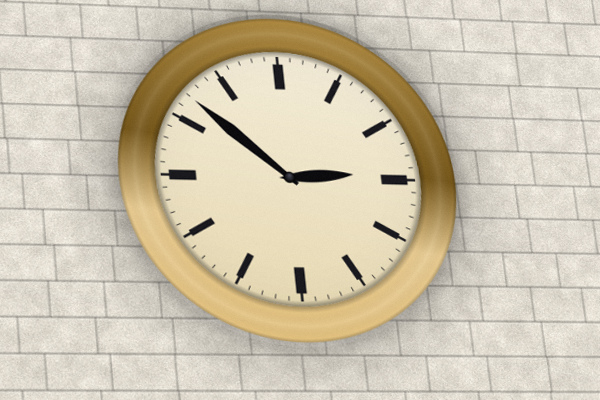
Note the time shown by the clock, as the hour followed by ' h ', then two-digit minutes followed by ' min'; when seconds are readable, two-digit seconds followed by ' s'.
2 h 52 min
